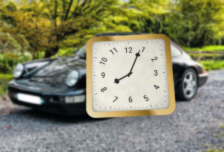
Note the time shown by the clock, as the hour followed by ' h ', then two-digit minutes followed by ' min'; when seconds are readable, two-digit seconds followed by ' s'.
8 h 04 min
